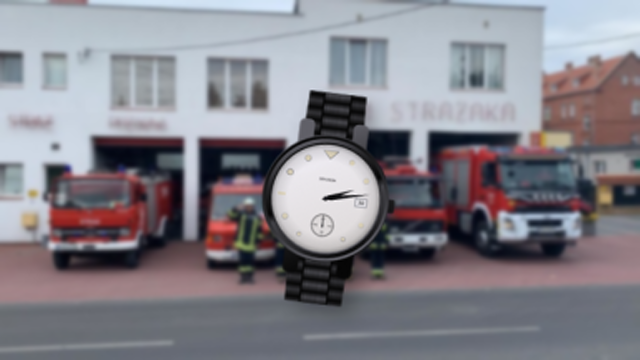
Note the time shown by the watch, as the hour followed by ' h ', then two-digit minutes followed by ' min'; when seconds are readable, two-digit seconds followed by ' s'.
2 h 13 min
